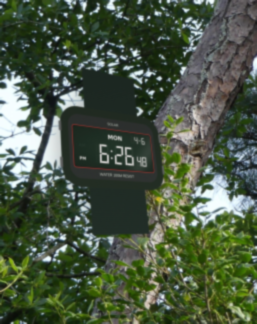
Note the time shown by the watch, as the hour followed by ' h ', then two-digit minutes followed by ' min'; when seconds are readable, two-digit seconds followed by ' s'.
6 h 26 min
